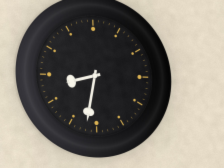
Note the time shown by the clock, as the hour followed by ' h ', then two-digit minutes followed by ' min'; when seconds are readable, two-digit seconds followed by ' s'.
8 h 32 min
